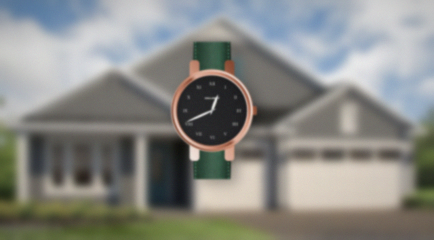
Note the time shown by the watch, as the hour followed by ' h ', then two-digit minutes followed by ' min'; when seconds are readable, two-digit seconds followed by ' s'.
12 h 41 min
